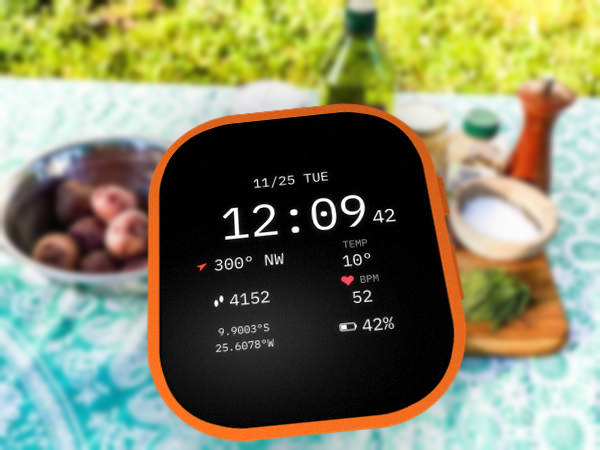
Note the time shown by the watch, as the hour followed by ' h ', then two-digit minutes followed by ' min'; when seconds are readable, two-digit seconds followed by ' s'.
12 h 09 min 42 s
